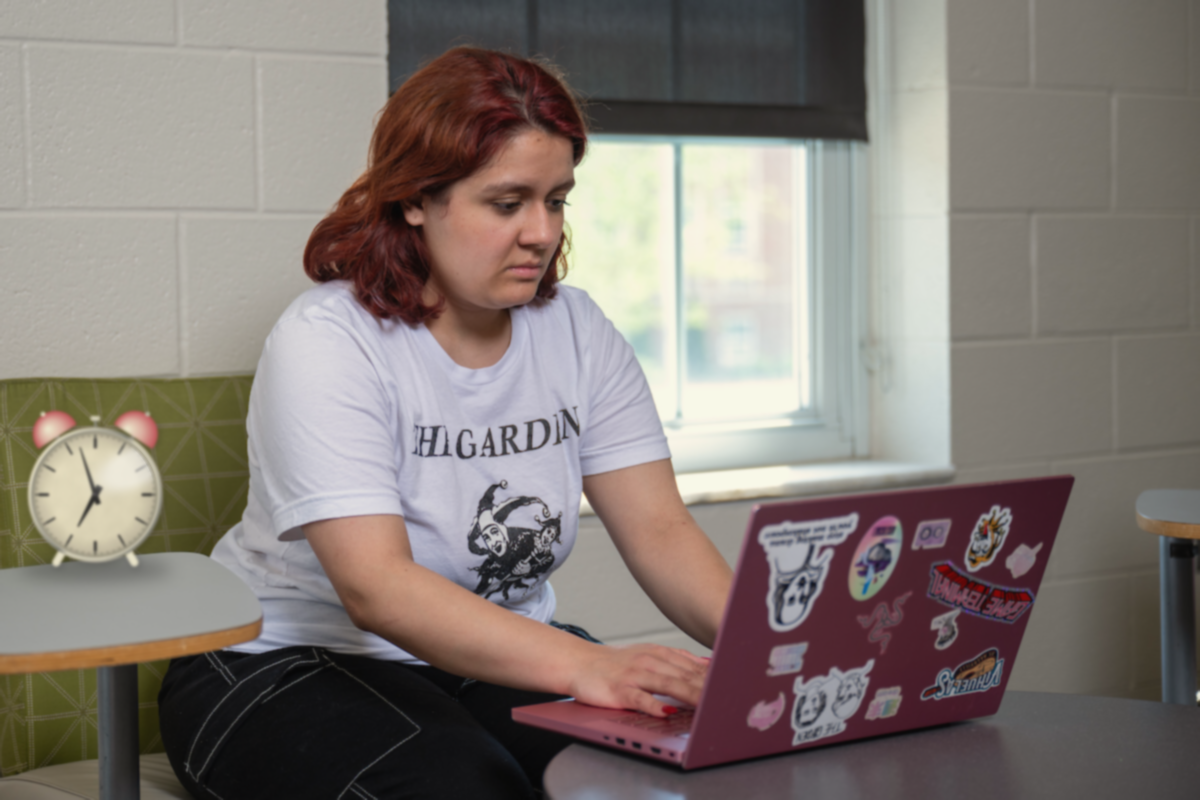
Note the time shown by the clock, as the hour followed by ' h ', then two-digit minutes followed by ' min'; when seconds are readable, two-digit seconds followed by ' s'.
6 h 57 min
